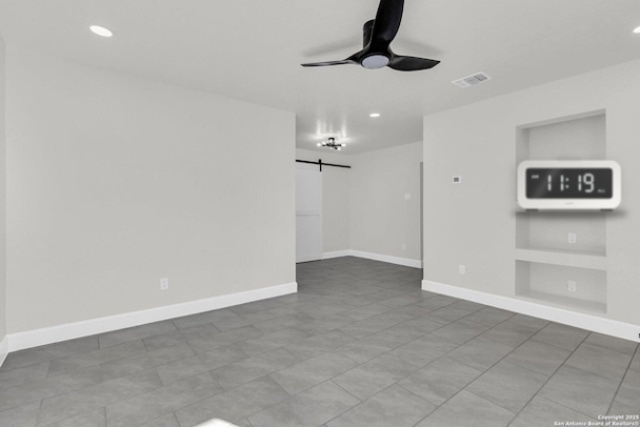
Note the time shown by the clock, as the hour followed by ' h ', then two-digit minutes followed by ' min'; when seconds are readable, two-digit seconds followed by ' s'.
11 h 19 min
